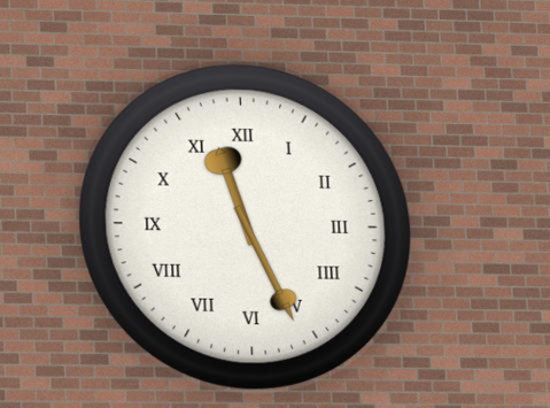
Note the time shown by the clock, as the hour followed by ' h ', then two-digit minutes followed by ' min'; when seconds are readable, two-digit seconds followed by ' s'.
11 h 26 min
